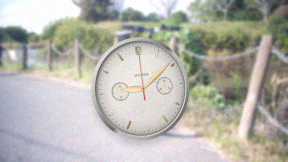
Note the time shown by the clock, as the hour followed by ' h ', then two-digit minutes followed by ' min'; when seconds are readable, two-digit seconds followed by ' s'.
9 h 09 min
